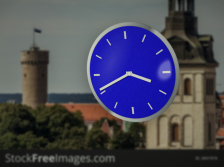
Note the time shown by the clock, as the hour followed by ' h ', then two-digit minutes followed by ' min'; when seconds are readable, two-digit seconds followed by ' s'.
3 h 41 min
